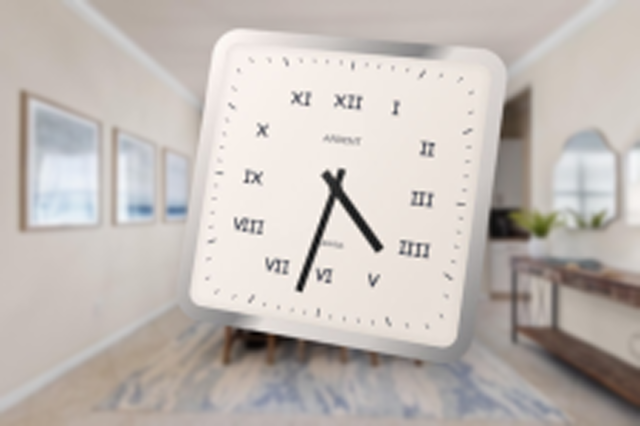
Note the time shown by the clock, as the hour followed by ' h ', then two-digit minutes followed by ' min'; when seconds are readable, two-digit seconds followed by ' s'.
4 h 32 min
